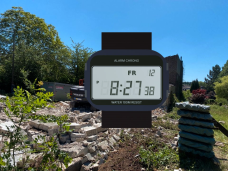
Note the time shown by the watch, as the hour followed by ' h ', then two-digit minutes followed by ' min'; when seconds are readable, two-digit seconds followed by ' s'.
8 h 27 min 38 s
